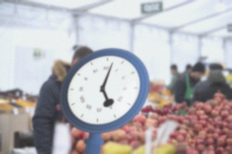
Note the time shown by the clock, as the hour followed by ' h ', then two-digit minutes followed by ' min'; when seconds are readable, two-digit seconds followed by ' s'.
5 h 02 min
